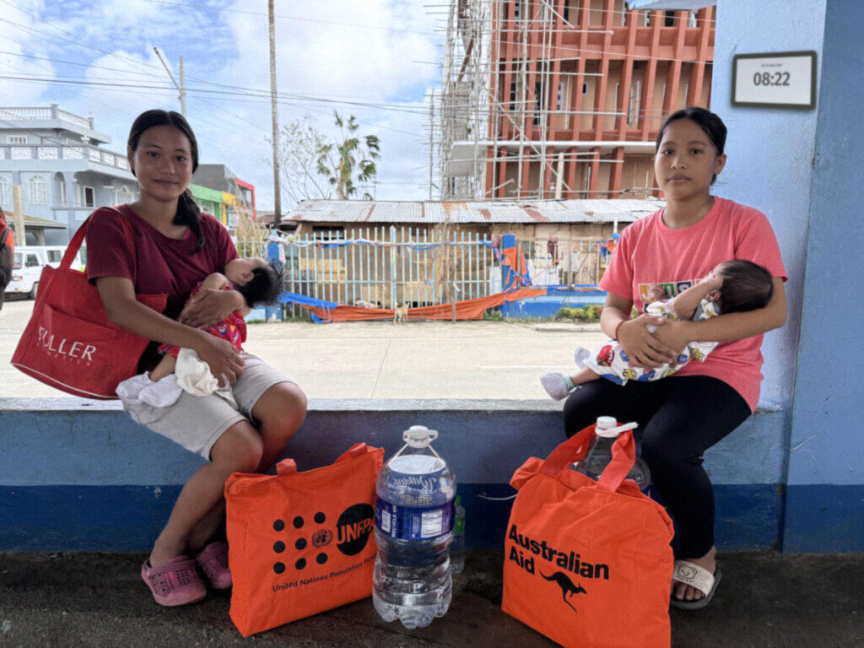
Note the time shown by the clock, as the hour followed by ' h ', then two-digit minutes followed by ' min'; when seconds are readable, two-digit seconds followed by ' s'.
8 h 22 min
